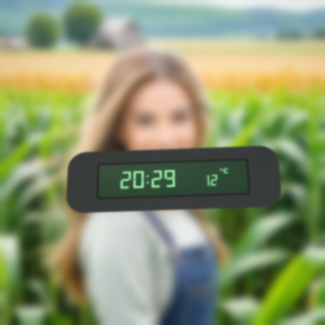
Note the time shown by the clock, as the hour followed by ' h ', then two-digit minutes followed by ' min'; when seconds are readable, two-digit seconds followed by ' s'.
20 h 29 min
